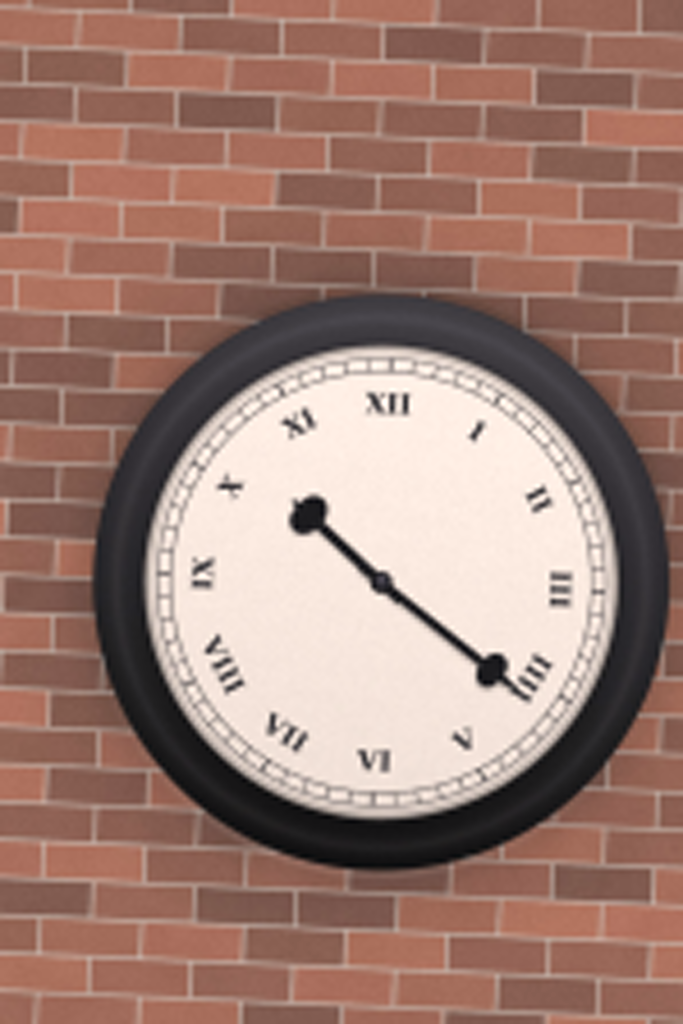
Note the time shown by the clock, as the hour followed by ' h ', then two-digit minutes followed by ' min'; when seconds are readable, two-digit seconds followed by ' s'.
10 h 21 min
